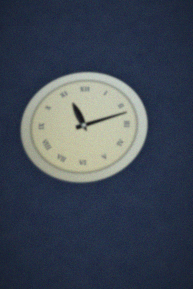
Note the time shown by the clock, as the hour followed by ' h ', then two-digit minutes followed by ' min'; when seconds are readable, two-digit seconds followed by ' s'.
11 h 12 min
